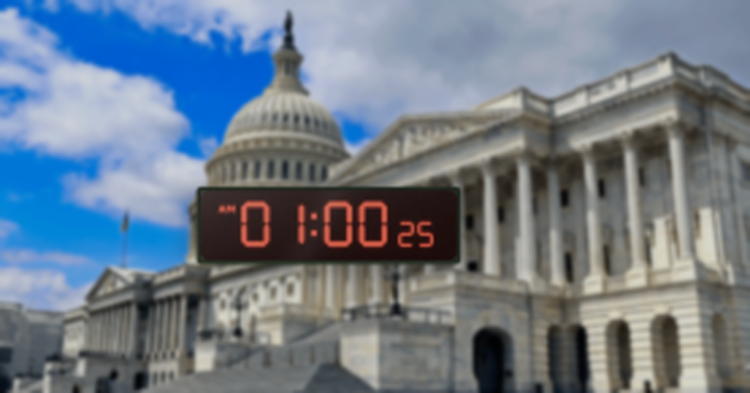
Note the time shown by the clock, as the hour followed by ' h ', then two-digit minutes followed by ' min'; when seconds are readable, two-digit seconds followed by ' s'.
1 h 00 min 25 s
